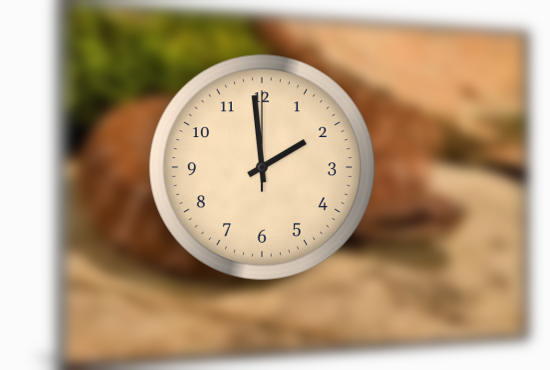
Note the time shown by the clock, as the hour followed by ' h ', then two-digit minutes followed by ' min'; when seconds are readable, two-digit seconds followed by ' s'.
1 h 59 min 00 s
